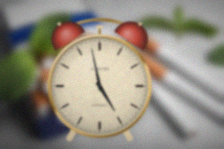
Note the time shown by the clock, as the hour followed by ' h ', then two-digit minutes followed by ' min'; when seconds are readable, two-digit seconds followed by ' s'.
4 h 58 min
